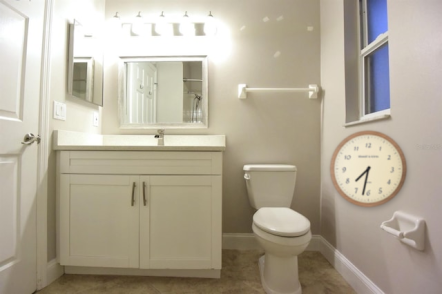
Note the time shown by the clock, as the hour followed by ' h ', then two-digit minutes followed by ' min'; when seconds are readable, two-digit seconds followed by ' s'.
7 h 32 min
